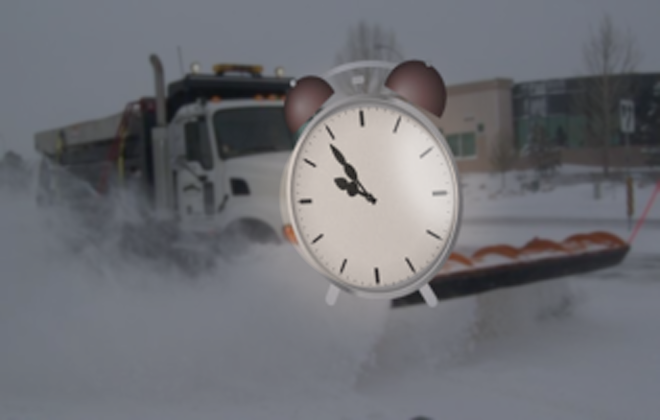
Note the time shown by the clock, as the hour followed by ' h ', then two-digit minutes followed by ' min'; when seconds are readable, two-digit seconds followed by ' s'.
9 h 54 min
